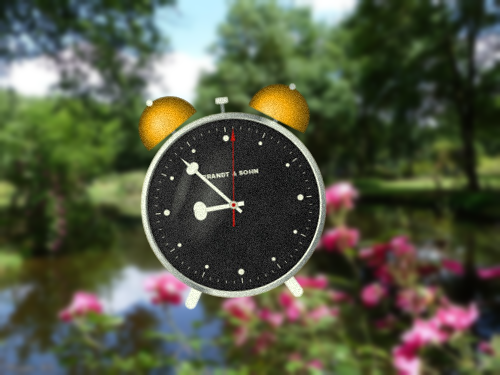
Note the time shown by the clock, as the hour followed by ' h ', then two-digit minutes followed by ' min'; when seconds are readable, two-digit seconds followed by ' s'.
8 h 53 min 01 s
